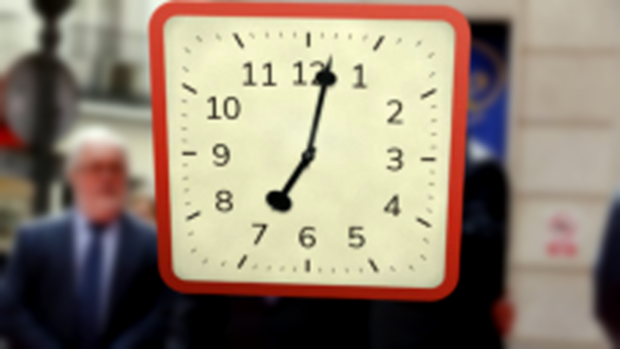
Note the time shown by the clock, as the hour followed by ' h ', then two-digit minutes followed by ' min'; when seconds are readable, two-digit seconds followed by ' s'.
7 h 02 min
